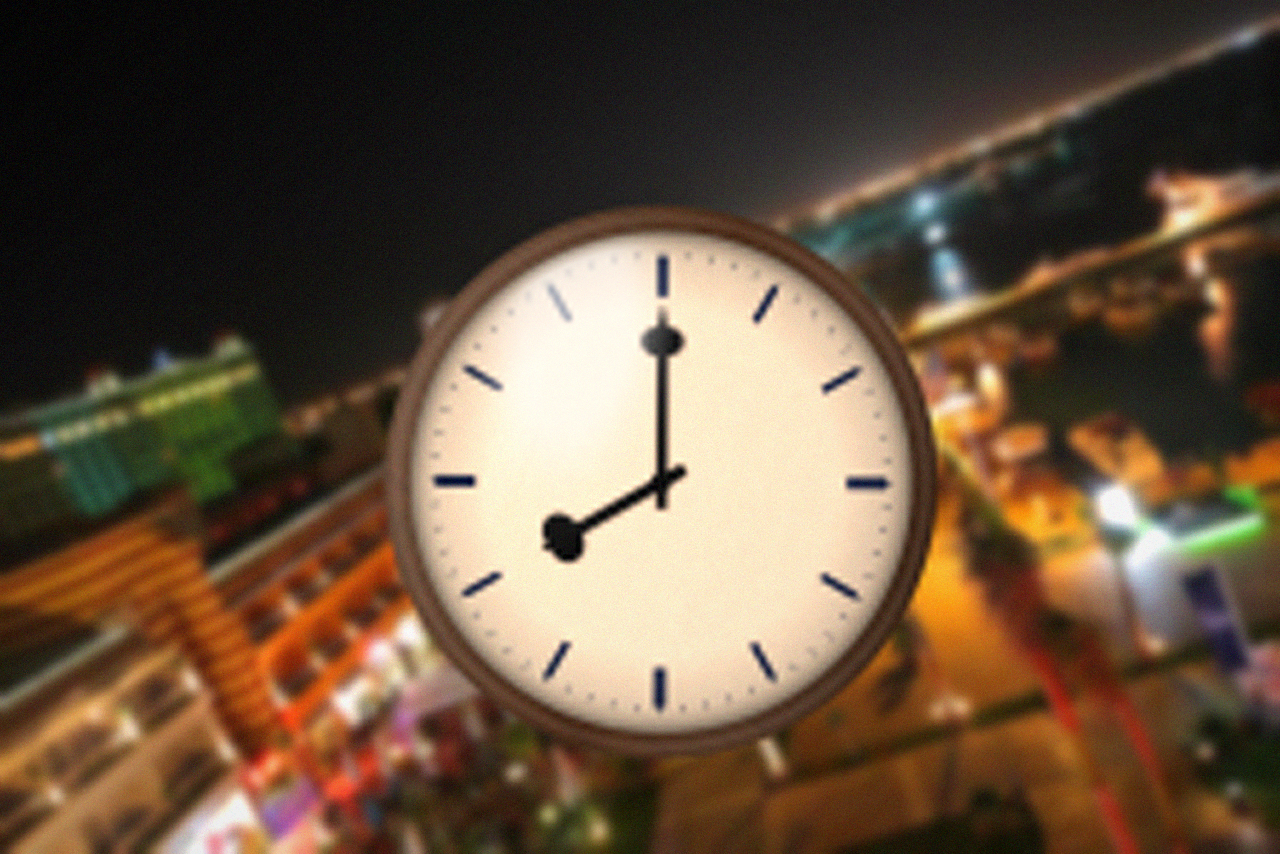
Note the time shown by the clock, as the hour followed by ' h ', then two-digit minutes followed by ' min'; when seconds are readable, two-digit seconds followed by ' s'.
8 h 00 min
